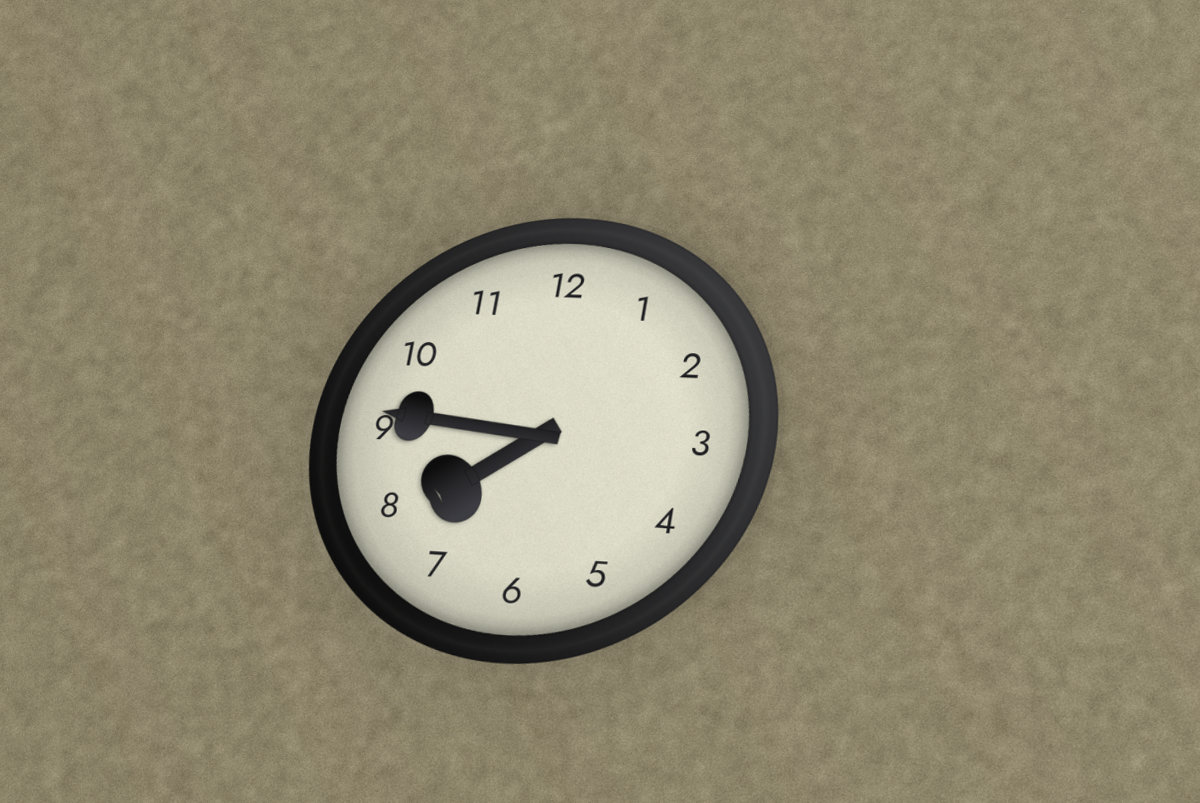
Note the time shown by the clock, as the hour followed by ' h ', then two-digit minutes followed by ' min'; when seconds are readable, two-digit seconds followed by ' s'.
7 h 46 min
